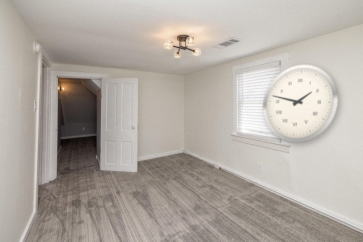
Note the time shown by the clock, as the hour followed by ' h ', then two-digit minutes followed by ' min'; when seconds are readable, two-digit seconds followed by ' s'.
1 h 47 min
